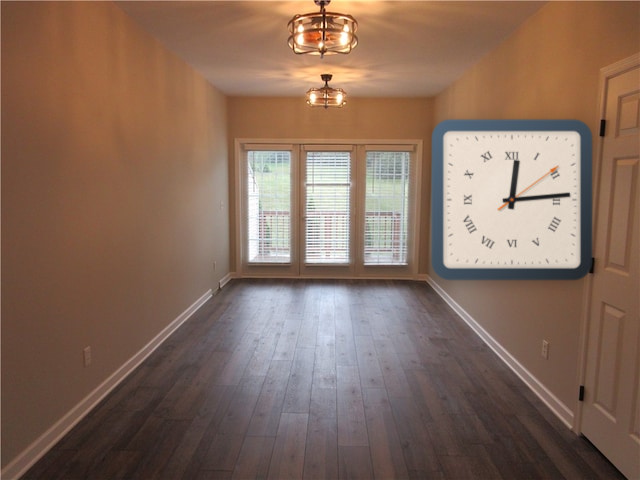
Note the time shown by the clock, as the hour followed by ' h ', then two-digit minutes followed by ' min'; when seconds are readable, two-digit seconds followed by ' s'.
12 h 14 min 09 s
